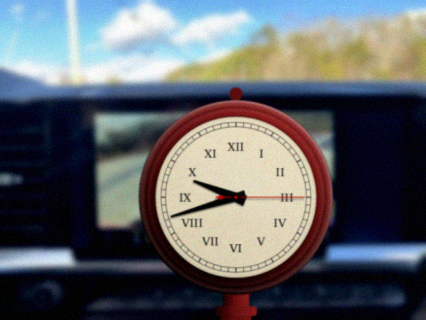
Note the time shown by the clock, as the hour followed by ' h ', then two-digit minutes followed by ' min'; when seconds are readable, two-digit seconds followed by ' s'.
9 h 42 min 15 s
